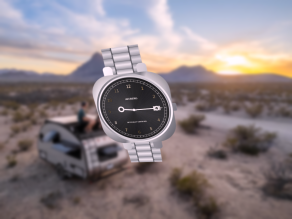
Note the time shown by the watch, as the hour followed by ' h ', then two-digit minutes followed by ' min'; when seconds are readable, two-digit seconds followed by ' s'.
9 h 15 min
